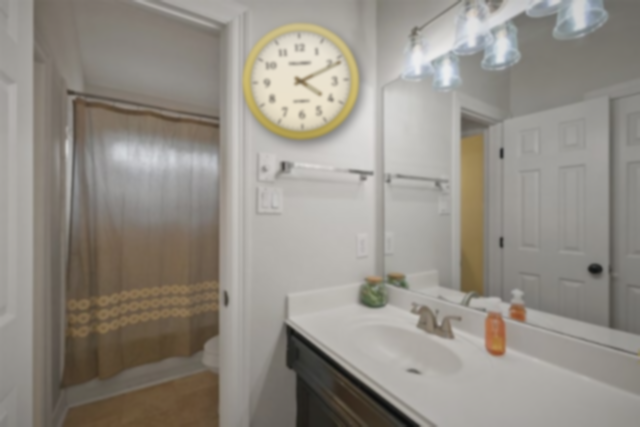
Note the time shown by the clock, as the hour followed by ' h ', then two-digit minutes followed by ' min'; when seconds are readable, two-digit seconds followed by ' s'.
4 h 11 min
